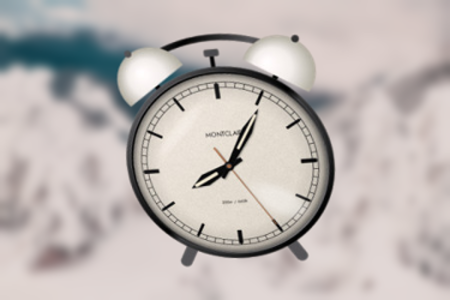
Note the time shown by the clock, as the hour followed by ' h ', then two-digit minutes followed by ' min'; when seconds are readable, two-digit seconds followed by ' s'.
8 h 05 min 25 s
